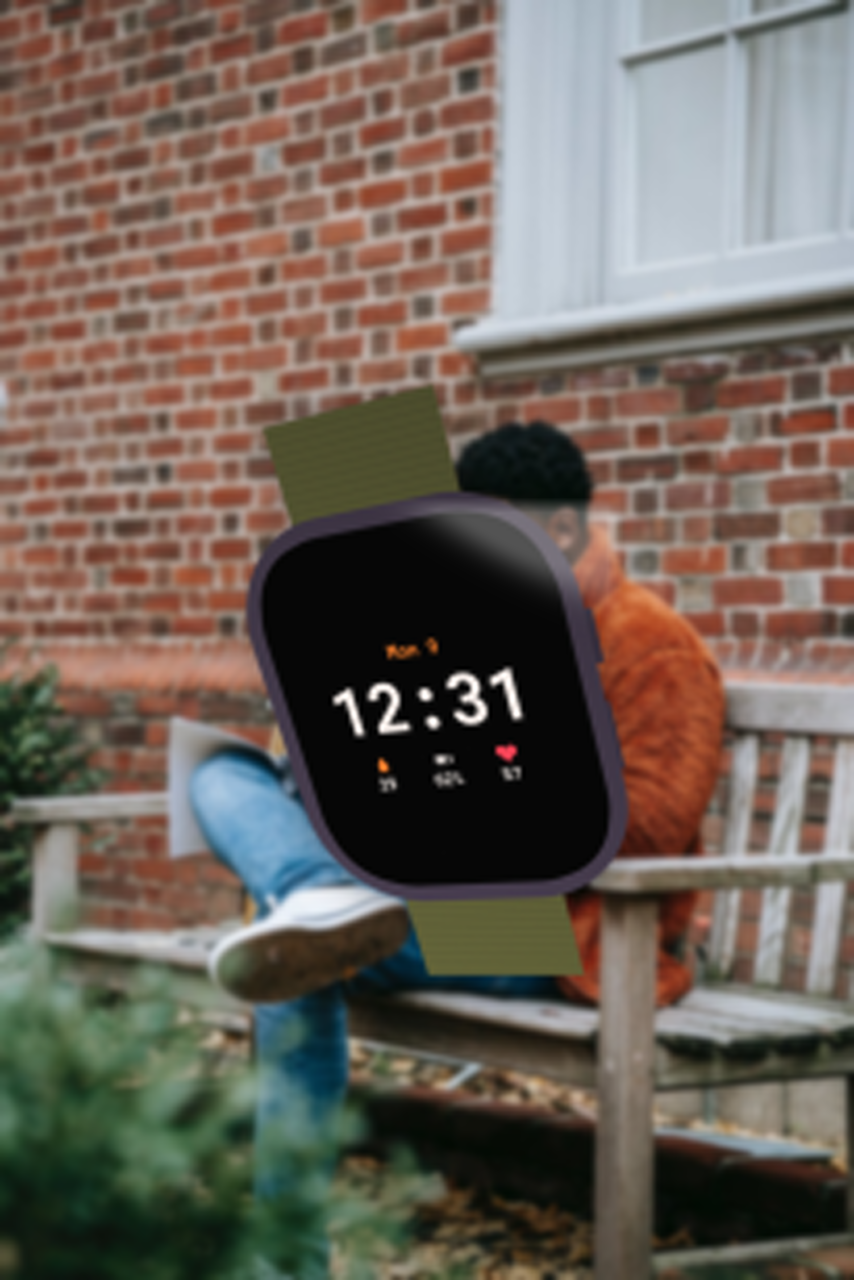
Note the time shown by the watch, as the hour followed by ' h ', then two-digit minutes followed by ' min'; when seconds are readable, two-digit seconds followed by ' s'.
12 h 31 min
